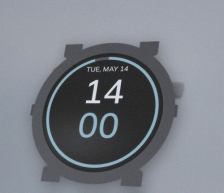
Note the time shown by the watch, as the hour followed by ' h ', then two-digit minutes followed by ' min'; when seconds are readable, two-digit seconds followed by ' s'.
14 h 00 min
